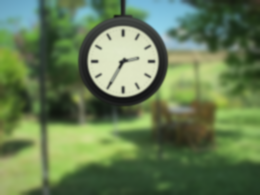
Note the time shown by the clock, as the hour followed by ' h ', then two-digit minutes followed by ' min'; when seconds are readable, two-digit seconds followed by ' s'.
2 h 35 min
